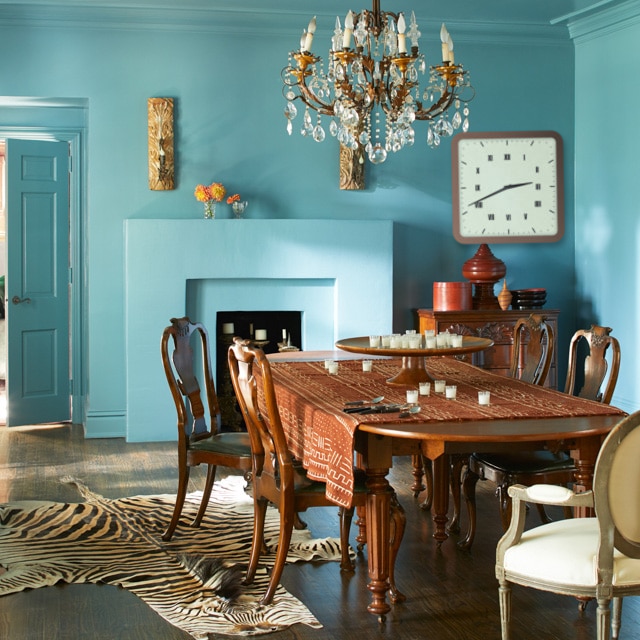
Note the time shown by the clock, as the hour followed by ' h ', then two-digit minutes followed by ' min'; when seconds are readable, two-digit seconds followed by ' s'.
2 h 41 min
